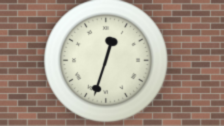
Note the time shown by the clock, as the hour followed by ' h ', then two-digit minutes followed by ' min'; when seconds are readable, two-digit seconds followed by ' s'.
12 h 33 min
